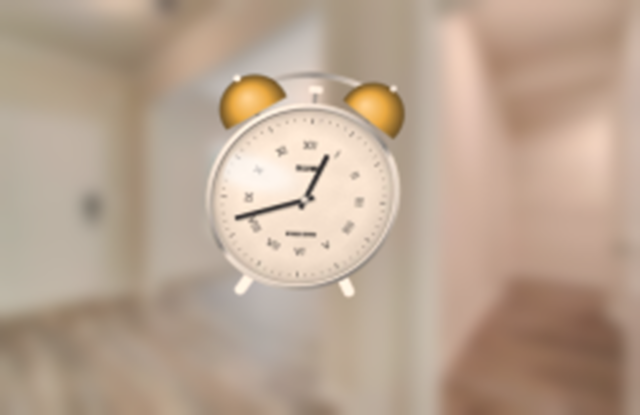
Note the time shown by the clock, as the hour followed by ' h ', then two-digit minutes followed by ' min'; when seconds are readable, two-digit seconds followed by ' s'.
12 h 42 min
